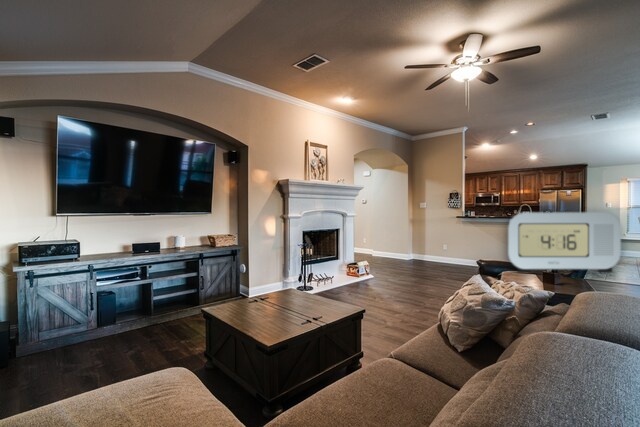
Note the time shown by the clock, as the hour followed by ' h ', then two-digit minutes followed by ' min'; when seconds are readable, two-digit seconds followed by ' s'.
4 h 16 min
